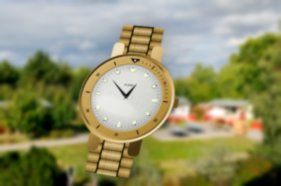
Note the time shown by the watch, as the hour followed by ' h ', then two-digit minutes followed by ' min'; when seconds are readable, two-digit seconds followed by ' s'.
12 h 52 min
